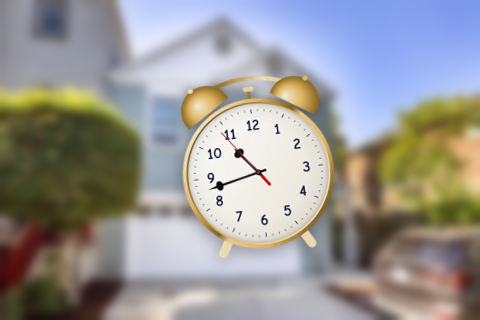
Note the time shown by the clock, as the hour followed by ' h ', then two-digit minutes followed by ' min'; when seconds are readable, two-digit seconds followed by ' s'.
10 h 42 min 54 s
